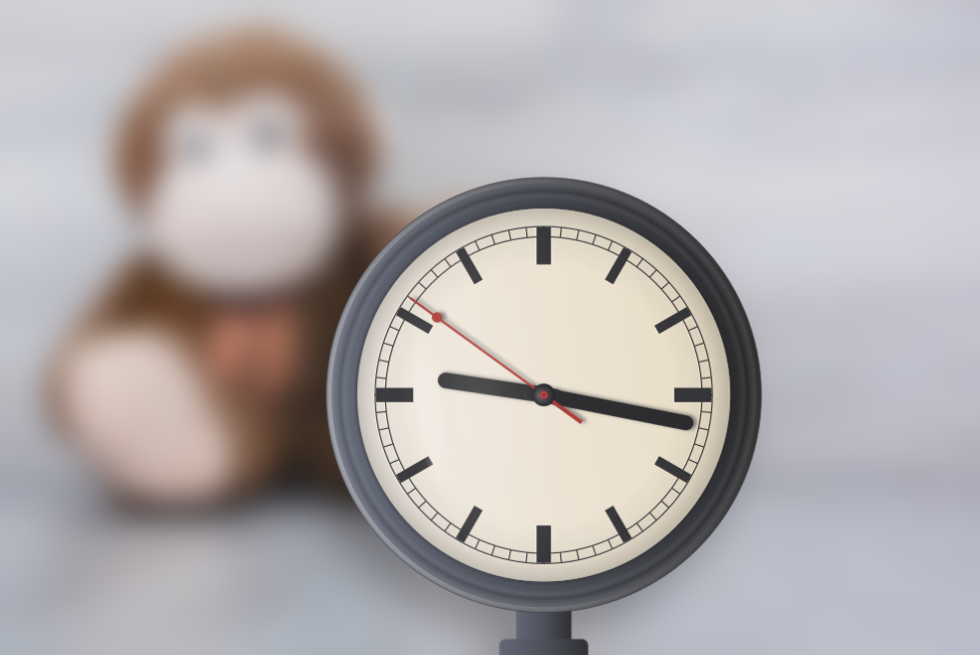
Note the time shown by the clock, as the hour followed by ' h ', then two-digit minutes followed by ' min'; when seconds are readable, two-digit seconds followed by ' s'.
9 h 16 min 51 s
